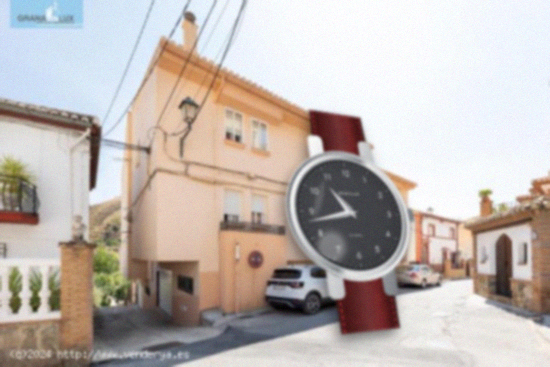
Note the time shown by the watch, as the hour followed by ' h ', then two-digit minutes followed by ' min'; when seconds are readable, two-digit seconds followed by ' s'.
10 h 43 min
